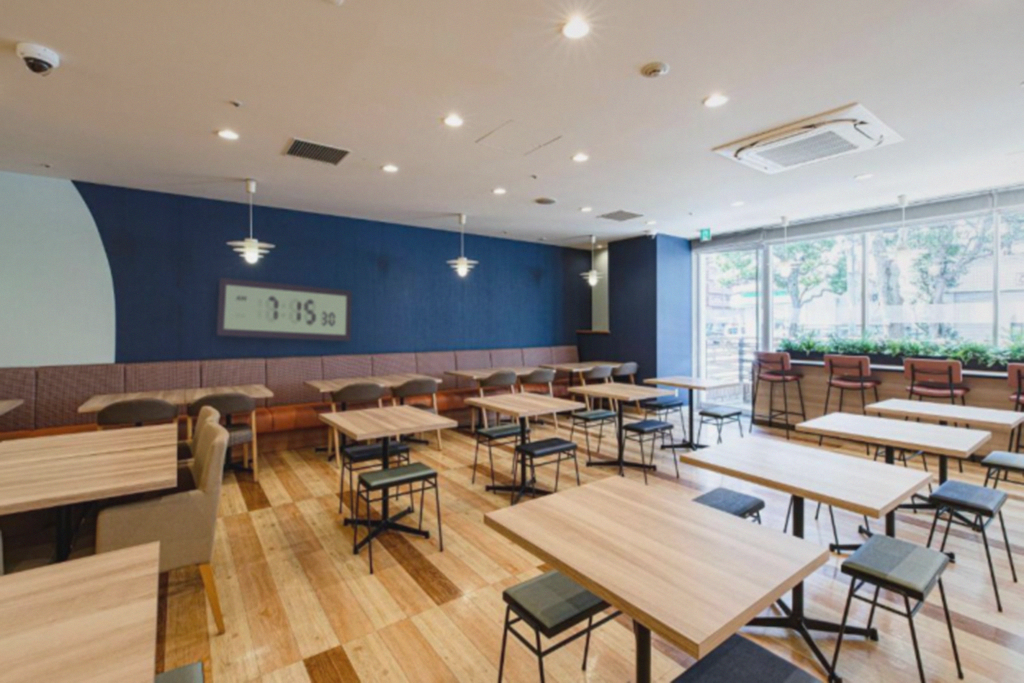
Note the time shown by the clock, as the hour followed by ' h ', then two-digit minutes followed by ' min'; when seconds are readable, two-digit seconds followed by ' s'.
7 h 15 min 30 s
